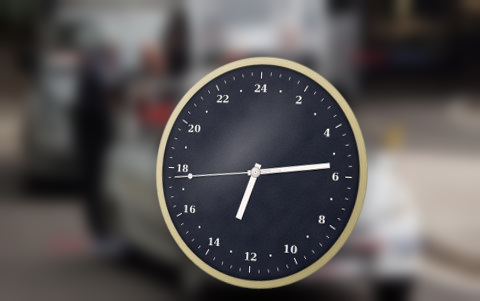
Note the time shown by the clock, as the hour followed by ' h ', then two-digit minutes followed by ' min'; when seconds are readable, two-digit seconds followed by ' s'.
13 h 13 min 44 s
